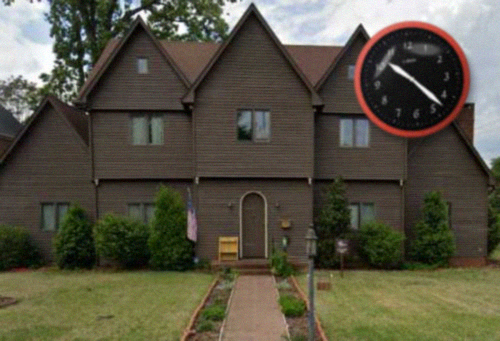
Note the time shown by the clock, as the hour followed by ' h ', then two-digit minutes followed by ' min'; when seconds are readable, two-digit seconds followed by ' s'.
10 h 23 min
